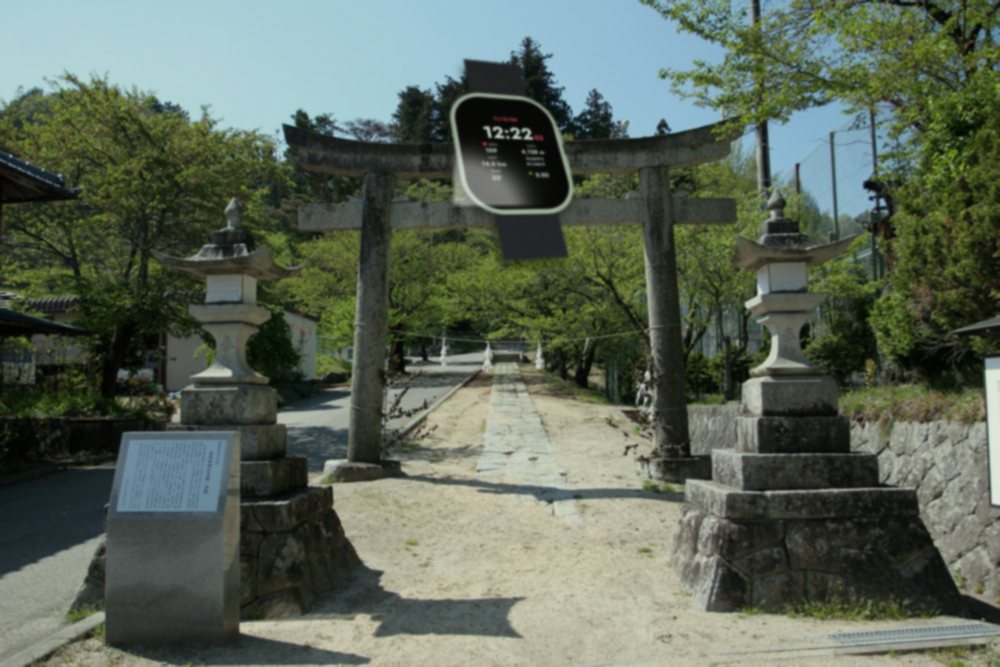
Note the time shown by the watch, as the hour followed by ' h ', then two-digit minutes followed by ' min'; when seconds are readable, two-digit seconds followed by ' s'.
12 h 22 min
